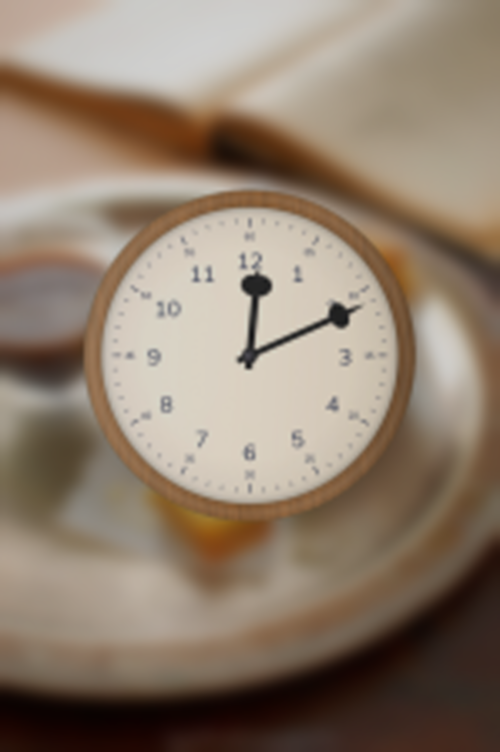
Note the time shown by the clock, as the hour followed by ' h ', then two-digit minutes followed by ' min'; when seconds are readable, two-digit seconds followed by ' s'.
12 h 11 min
